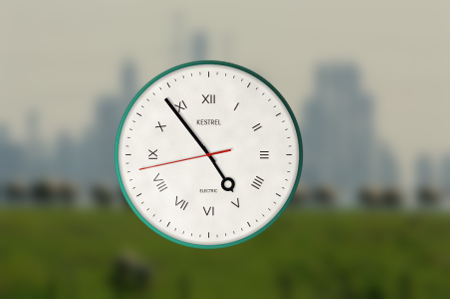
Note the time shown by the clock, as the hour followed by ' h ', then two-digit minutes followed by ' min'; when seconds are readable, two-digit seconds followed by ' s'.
4 h 53 min 43 s
